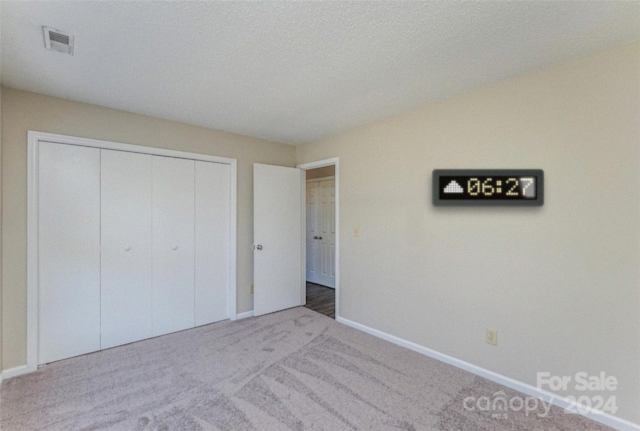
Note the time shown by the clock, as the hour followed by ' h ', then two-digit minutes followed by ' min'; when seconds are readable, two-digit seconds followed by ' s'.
6 h 27 min
